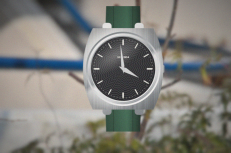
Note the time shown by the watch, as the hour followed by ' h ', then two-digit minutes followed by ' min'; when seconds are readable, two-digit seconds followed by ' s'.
3 h 59 min
